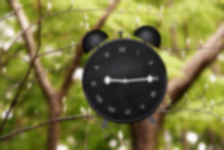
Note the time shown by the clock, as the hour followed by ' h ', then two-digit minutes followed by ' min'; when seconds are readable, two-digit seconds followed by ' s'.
9 h 15 min
